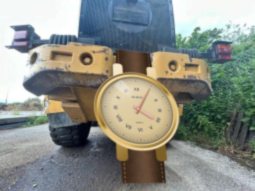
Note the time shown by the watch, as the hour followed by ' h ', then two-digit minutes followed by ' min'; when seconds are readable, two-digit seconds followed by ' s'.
4 h 05 min
